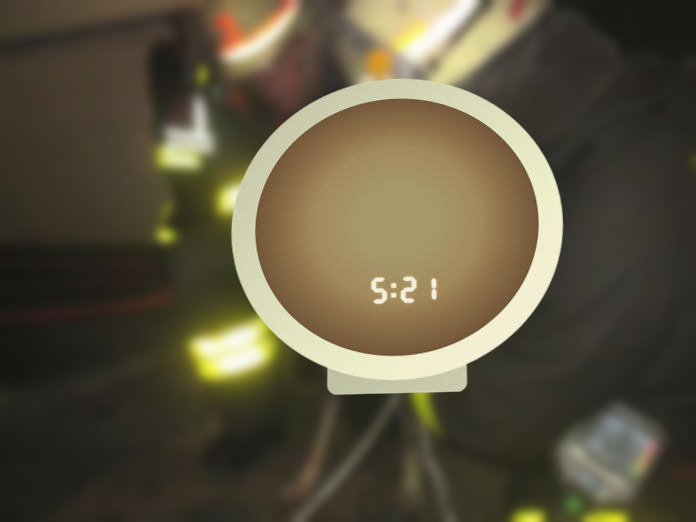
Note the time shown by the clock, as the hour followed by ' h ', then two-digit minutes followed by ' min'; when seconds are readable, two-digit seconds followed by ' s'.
5 h 21 min
